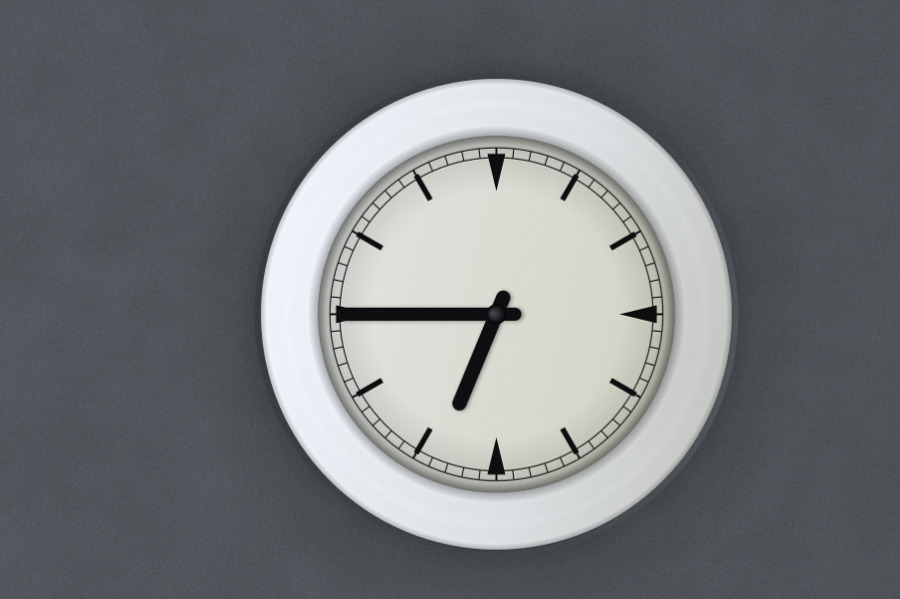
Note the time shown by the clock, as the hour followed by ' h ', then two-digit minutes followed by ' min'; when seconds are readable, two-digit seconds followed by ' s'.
6 h 45 min
